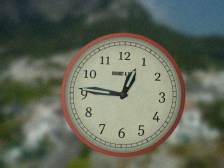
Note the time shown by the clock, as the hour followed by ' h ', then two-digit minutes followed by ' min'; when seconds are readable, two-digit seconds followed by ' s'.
12 h 46 min
